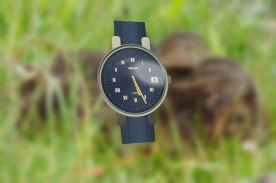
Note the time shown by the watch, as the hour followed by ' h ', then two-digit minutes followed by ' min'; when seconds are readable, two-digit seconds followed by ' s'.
5 h 26 min
